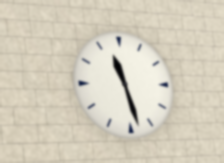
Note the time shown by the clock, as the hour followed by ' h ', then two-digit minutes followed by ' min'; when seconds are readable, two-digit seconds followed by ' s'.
11 h 28 min
